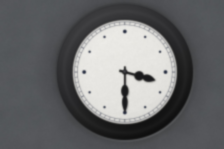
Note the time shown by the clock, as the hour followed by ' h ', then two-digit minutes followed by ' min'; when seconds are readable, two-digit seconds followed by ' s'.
3 h 30 min
